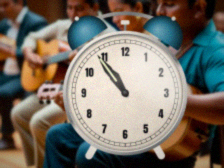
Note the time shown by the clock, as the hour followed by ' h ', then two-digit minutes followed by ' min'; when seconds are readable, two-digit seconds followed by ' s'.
10 h 54 min
